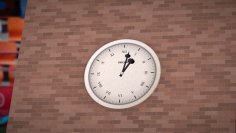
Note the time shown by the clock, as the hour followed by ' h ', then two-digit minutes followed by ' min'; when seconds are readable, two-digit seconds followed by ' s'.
1 h 02 min
